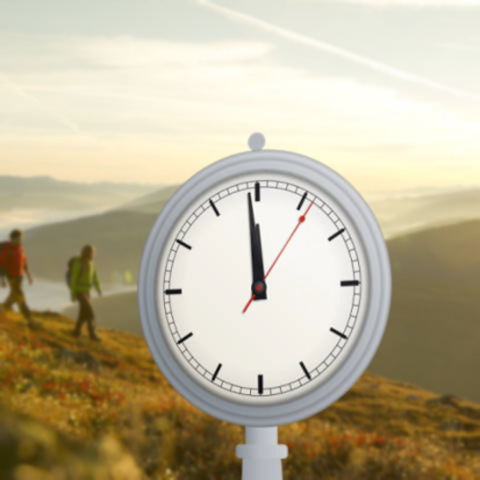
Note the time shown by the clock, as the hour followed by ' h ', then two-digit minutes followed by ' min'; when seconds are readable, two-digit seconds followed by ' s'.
11 h 59 min 06 s
